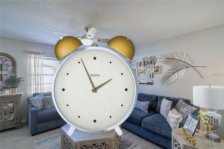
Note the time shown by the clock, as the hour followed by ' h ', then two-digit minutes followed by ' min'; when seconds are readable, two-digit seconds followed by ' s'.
1 h 56 min
